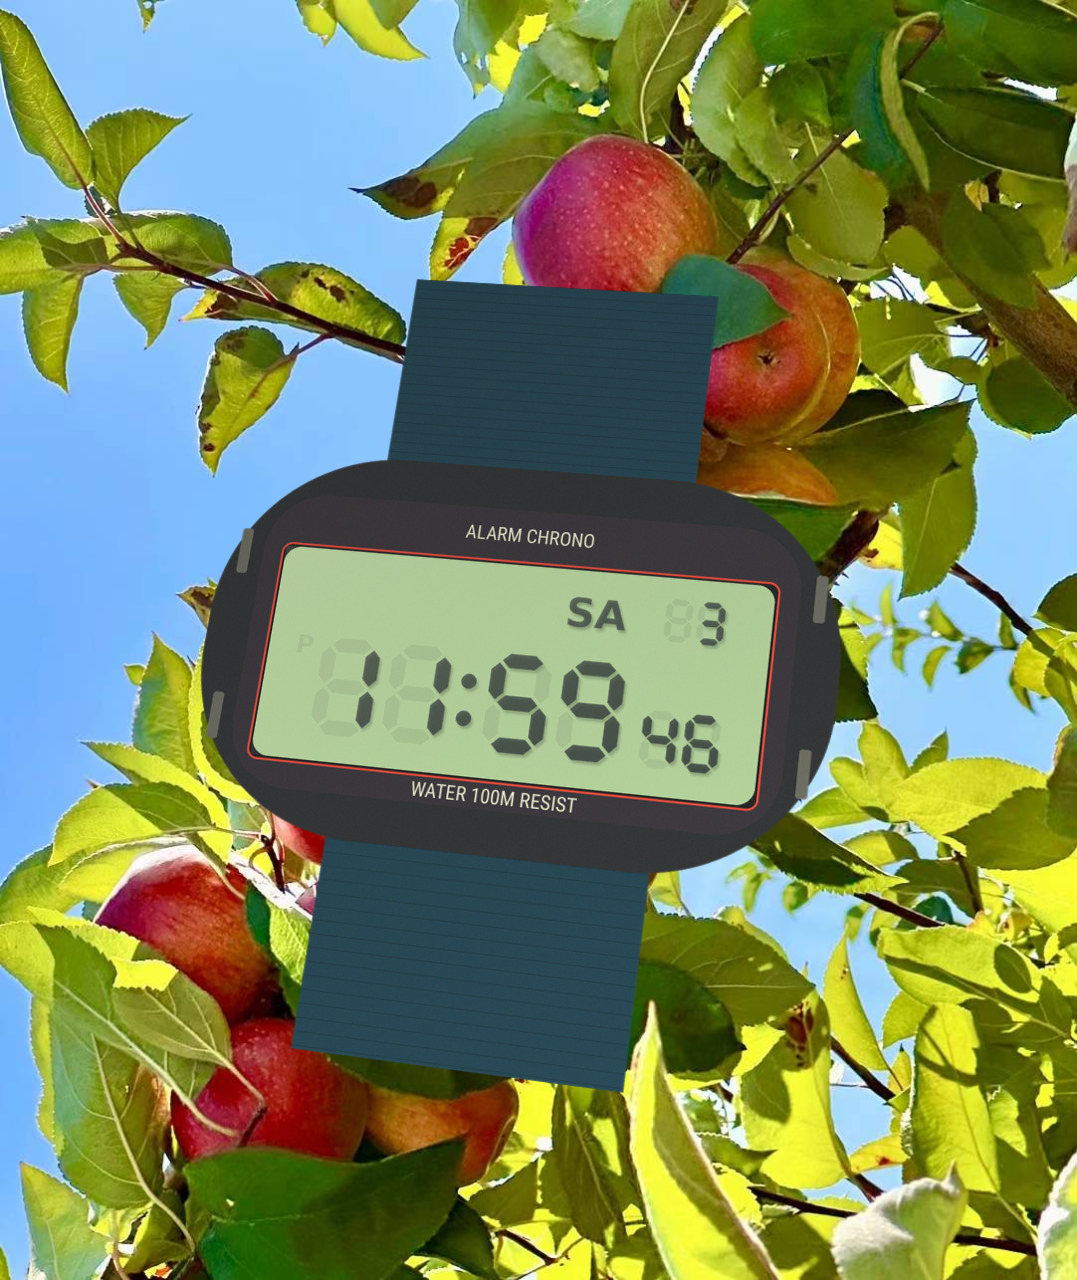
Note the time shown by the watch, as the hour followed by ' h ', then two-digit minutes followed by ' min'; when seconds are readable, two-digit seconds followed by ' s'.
11 h 59 min 46 s
